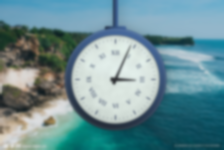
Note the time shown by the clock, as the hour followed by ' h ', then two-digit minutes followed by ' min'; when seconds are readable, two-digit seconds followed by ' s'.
3 h 04 min
